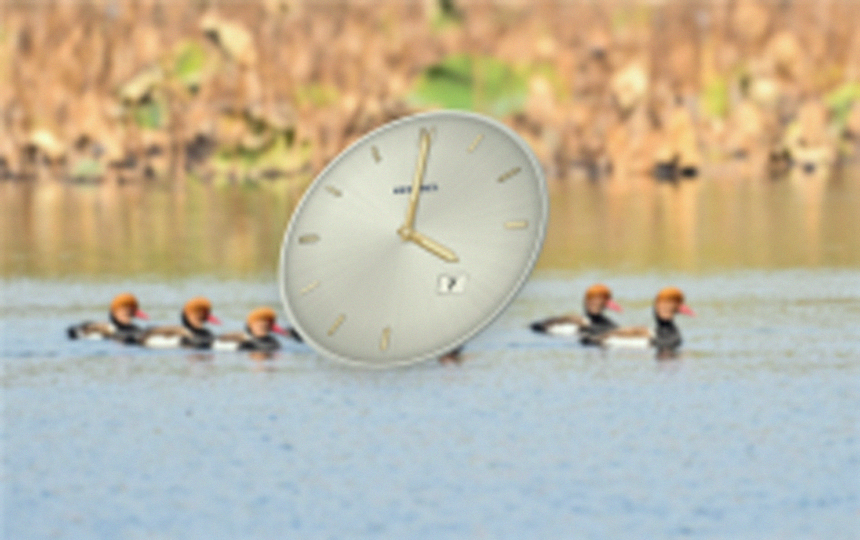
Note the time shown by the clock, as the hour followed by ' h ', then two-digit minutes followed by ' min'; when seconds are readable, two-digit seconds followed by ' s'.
4 h 00 min
